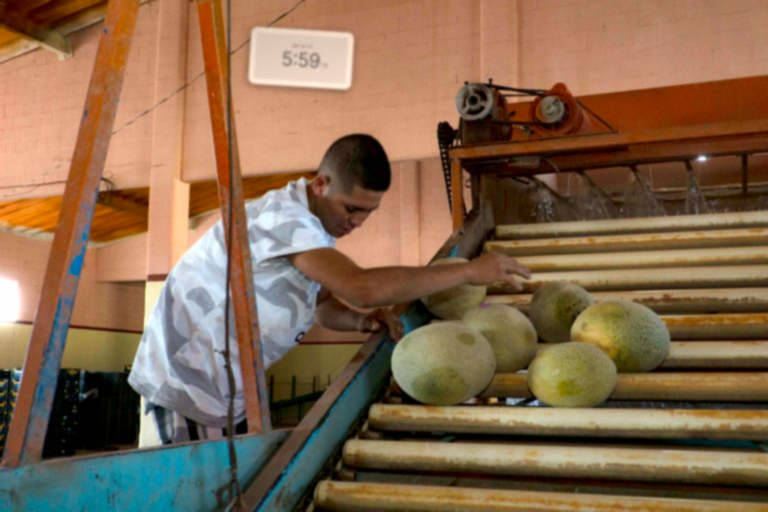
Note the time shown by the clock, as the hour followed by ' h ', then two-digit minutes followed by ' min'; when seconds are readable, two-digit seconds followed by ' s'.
5 h 59 min
